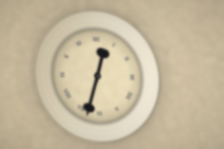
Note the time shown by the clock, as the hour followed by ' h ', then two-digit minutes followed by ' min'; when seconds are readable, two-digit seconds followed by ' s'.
12 h 33 min
